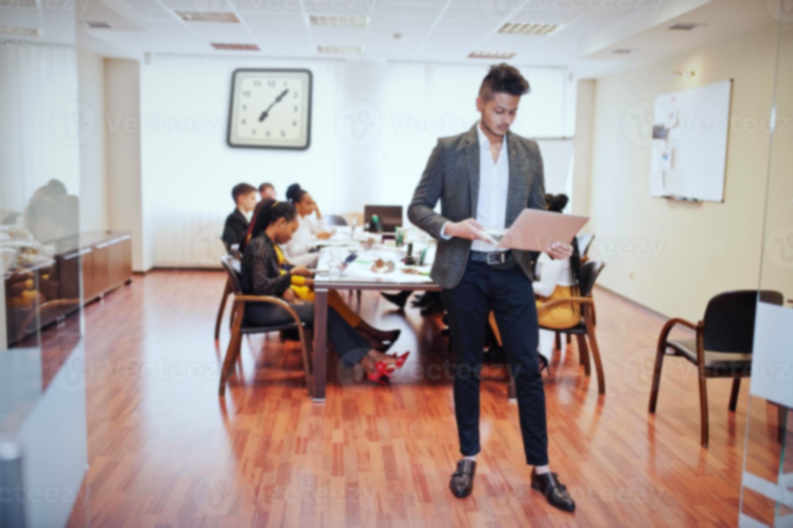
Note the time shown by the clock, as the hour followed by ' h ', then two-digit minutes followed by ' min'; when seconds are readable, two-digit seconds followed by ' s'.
7 h 07 min
